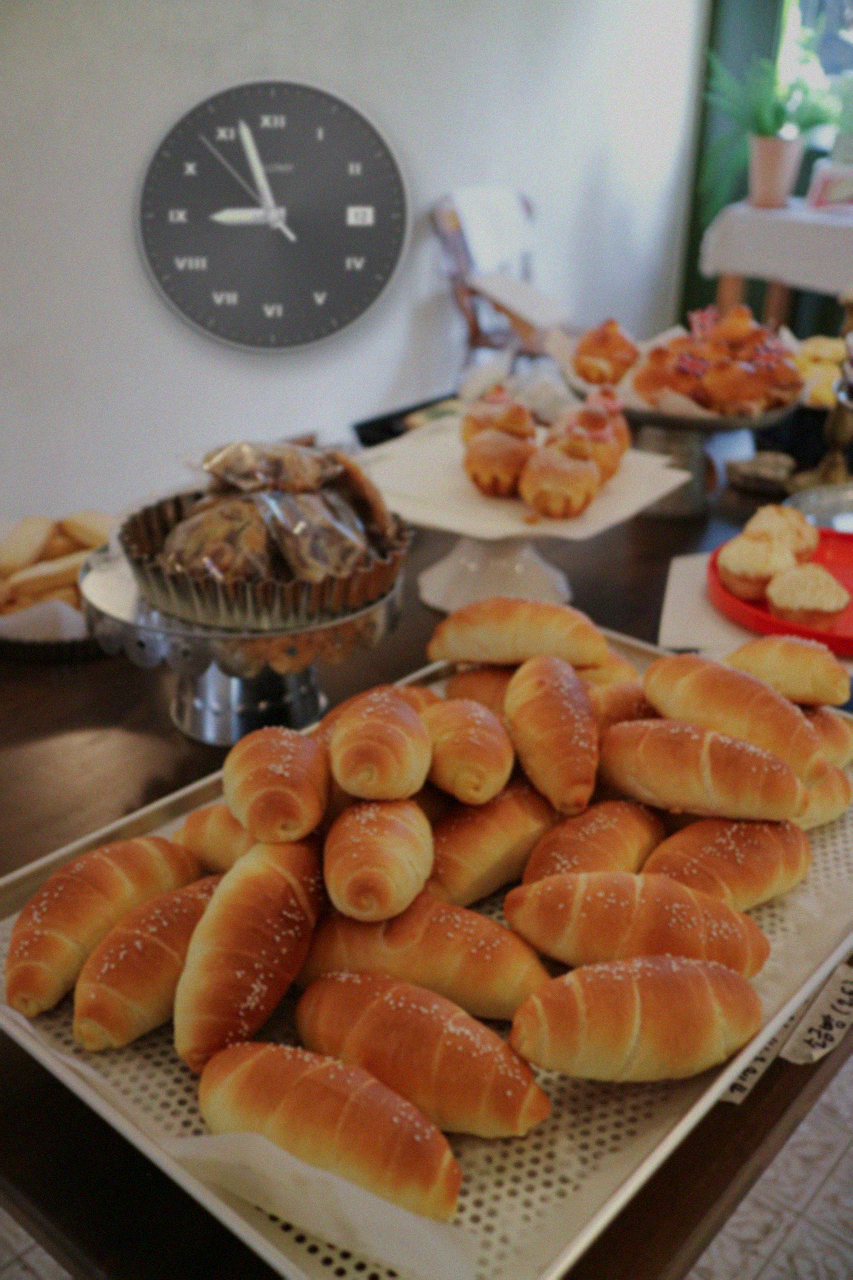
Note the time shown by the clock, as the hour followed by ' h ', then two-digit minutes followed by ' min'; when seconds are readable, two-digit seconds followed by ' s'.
8 h 56 min 53 s
